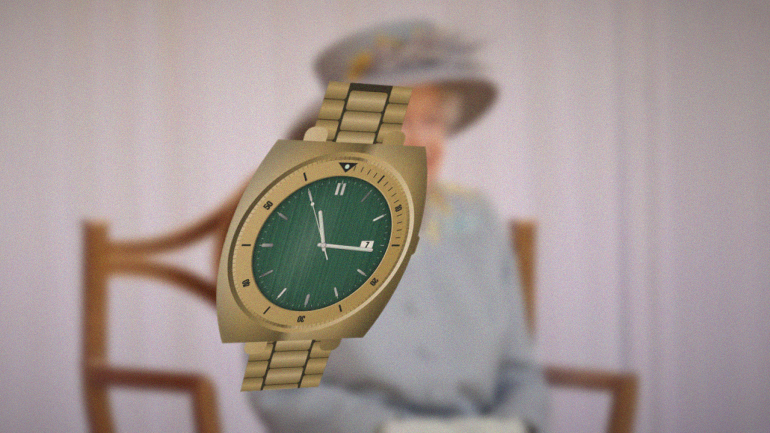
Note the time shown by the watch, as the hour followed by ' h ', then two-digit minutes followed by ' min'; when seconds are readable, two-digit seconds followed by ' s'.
11 h 15 min 55 s
